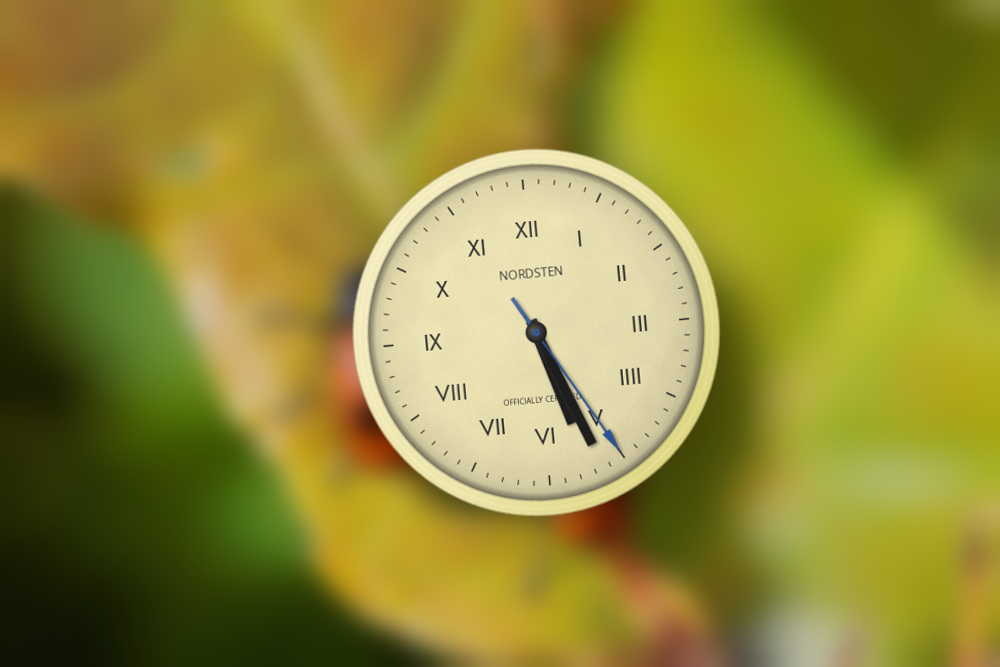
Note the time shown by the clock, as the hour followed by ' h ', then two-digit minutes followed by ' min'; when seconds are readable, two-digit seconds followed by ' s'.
5 h 26 min 25 s
